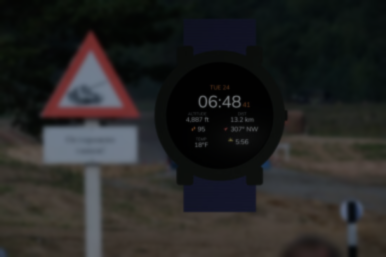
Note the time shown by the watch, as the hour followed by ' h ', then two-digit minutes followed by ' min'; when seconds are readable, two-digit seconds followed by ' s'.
6 h 48 min
